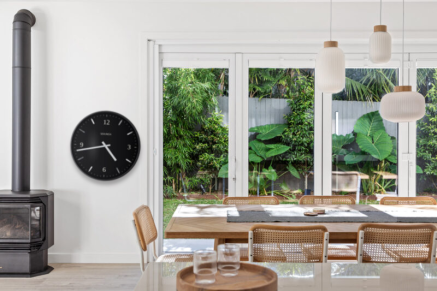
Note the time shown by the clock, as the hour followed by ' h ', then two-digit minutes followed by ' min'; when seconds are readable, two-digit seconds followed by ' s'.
4 h 43 min
